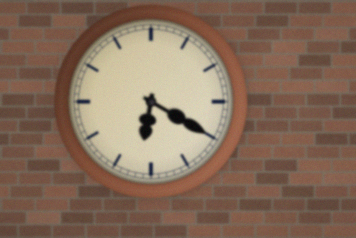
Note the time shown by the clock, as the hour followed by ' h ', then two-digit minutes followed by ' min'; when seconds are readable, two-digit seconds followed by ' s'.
6 h 20 min
